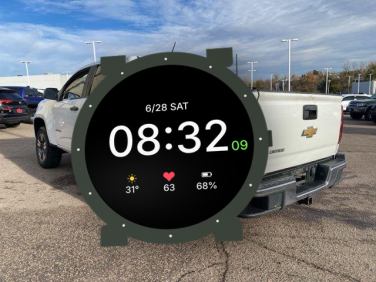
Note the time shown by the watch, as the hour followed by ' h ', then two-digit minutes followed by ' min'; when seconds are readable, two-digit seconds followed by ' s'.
8 h 32 min 09 s
